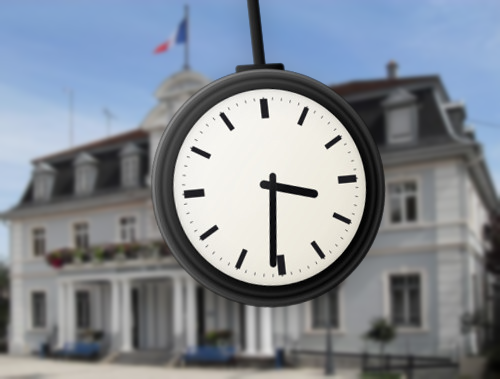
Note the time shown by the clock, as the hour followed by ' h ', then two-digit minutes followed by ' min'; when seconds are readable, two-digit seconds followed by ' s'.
3 h 31 min
